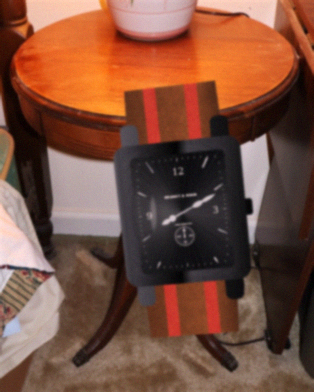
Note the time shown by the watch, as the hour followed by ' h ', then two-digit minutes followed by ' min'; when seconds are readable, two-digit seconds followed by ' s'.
8 h 11 min
